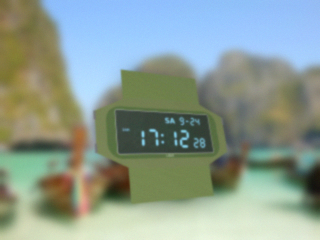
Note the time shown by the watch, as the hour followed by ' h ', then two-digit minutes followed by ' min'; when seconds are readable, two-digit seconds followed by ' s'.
17 h 12 min
